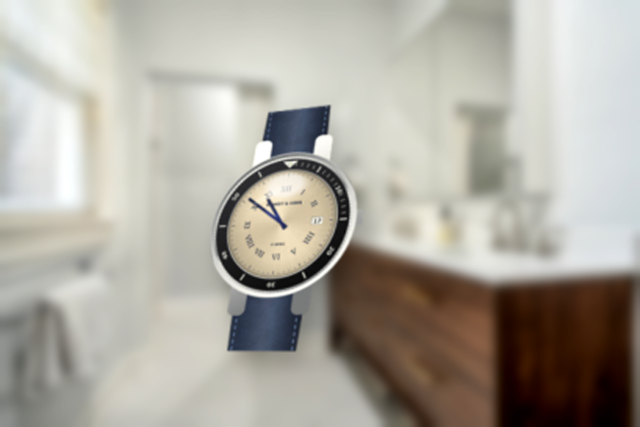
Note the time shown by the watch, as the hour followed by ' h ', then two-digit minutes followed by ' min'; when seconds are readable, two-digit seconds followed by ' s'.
10 h 51 min
